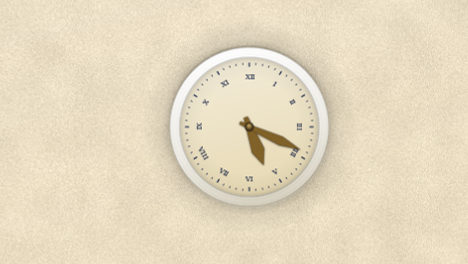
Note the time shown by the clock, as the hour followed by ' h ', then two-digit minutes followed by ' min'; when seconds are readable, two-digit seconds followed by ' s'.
5 h 19 min
